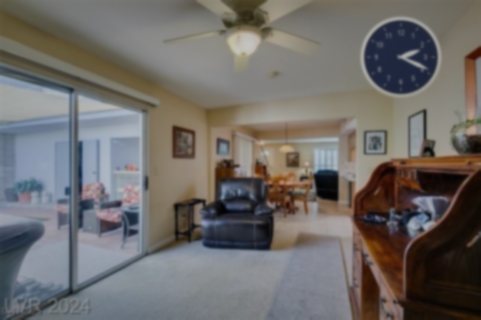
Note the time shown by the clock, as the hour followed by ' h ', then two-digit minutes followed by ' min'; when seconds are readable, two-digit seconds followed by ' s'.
2 h 19 min
